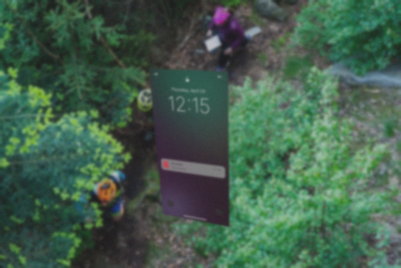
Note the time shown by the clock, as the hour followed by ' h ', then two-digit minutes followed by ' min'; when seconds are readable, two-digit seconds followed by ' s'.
12 h 15 min
